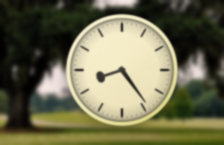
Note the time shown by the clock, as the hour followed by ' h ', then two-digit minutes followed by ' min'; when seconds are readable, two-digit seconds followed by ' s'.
8 h 24 min
